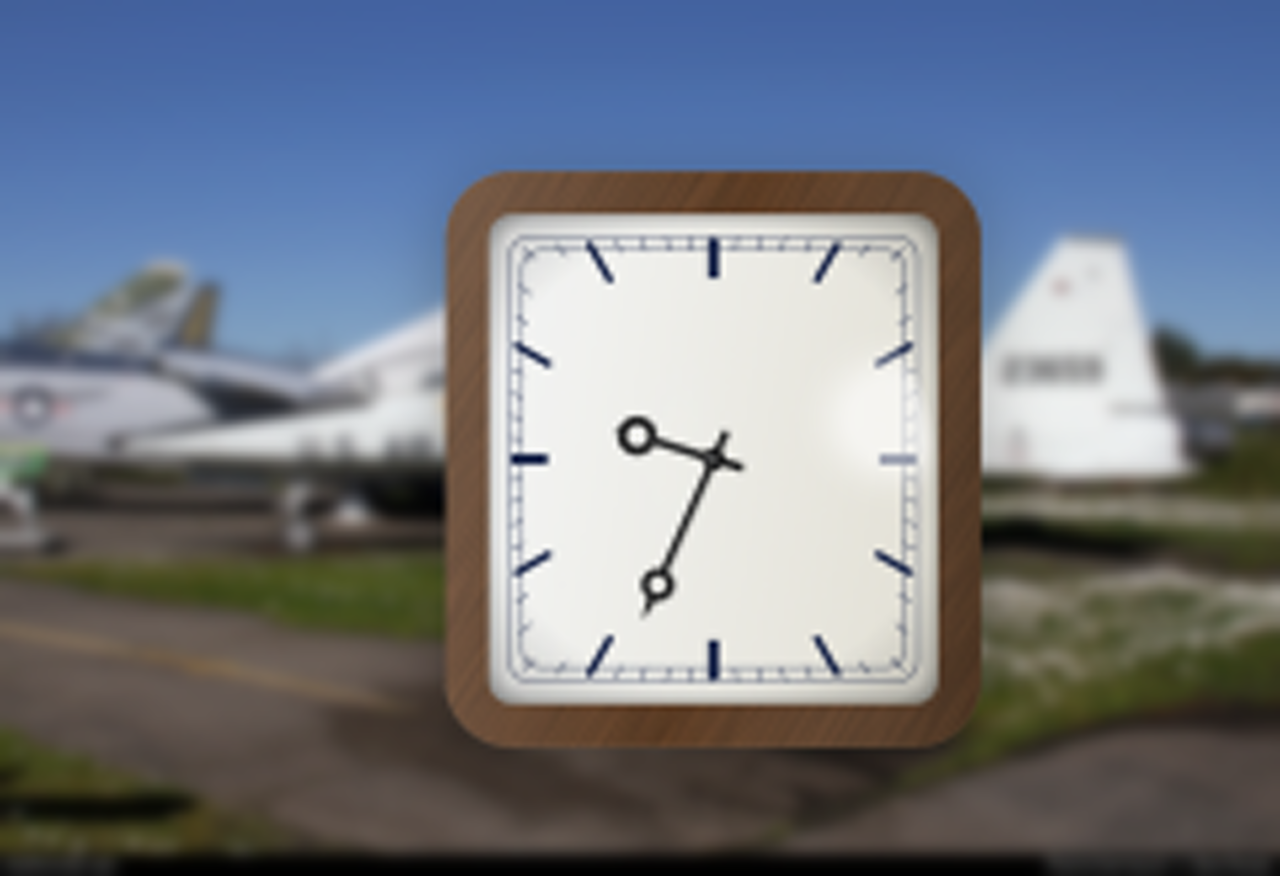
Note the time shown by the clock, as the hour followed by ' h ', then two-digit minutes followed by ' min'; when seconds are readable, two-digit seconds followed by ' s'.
9 h 34 min
